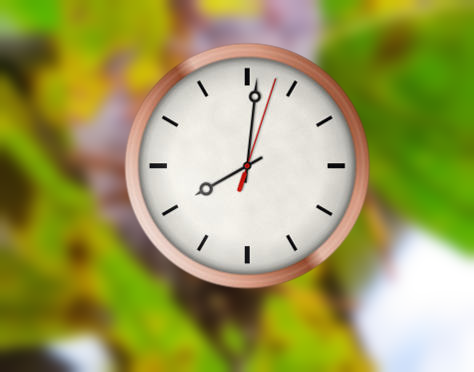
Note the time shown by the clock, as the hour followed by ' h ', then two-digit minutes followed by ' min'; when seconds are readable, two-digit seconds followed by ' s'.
8 h 01 min 03 s
